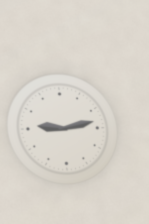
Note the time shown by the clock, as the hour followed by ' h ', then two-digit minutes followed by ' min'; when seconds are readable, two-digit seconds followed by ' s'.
9 h 13 min
